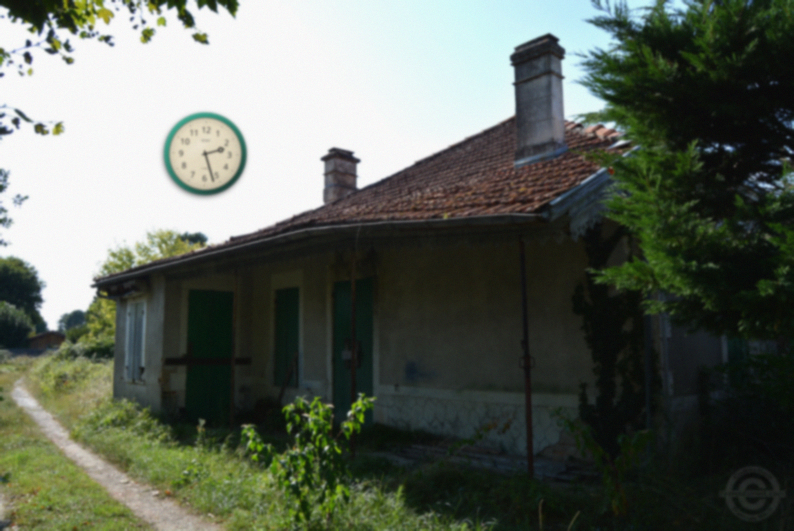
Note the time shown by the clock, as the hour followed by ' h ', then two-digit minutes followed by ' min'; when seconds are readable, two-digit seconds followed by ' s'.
2 h 27 min
